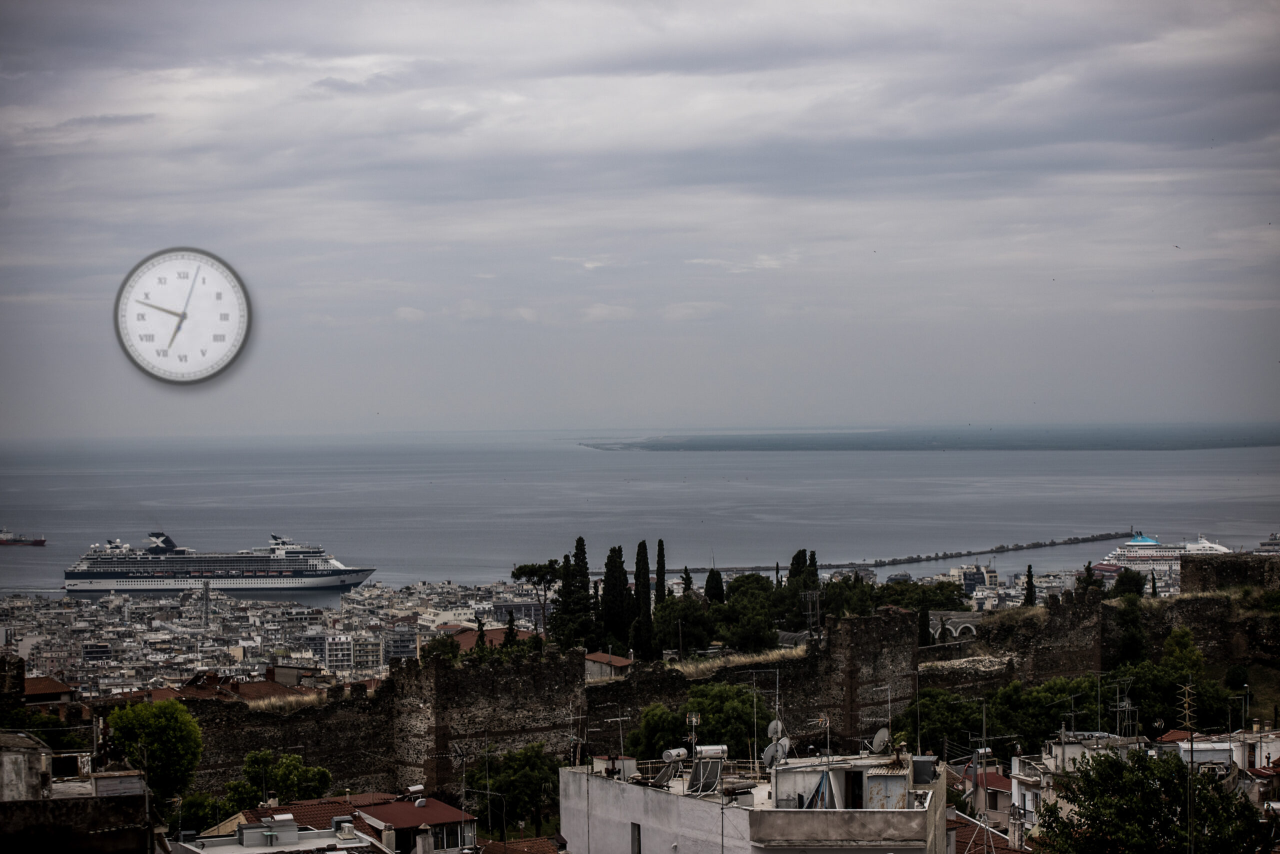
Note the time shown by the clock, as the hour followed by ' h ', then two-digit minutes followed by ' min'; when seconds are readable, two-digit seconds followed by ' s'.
6 h 48 min 03 s
